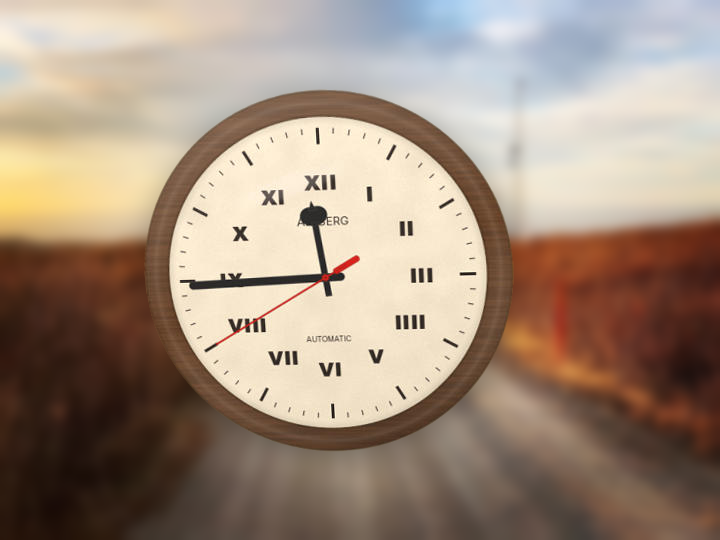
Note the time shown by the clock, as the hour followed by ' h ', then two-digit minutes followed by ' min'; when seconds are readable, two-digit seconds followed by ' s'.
11 h 44 min 40 s
